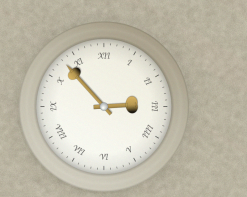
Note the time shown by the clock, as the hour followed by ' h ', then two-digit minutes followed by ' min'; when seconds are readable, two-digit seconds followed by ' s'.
2 h 53 min
